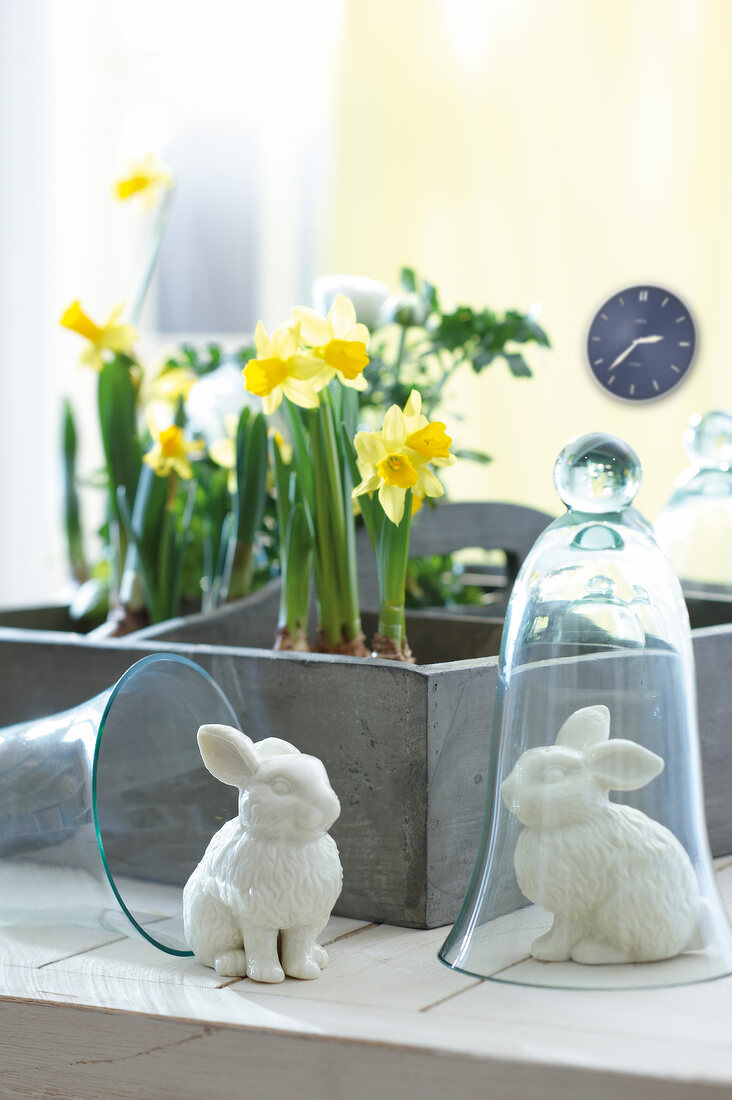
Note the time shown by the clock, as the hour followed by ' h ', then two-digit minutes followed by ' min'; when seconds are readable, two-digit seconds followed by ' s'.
2 h 37 min
